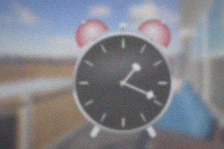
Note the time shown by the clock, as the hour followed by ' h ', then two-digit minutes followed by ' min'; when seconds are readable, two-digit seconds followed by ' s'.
1 h 19 min
